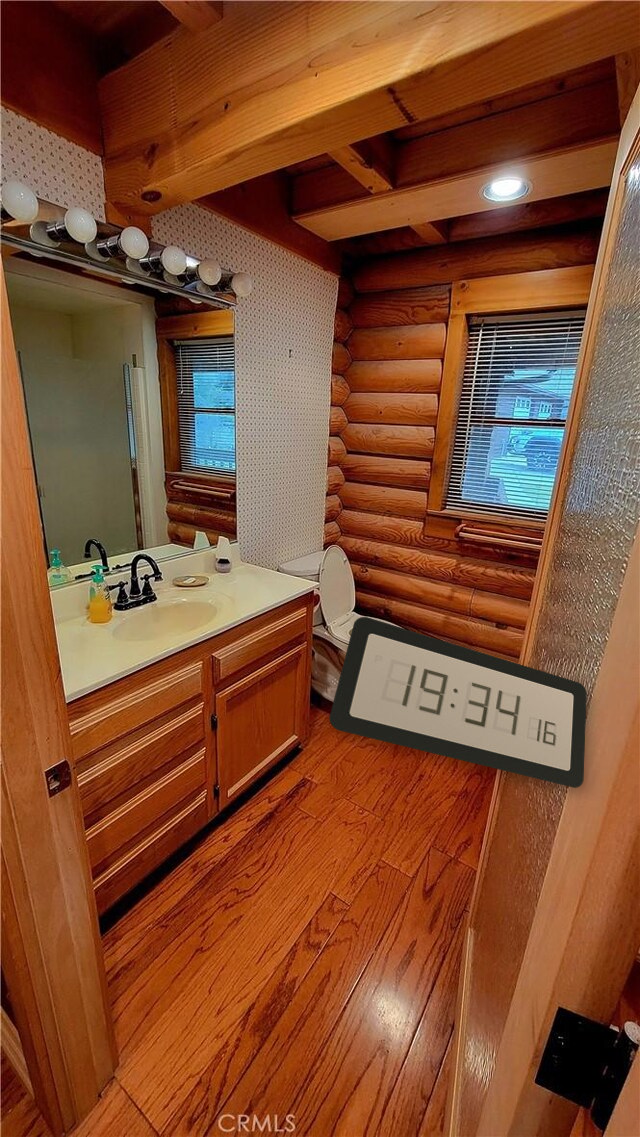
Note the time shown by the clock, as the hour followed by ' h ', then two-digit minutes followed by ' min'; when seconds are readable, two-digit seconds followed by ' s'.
19 h 34 min 16 s
